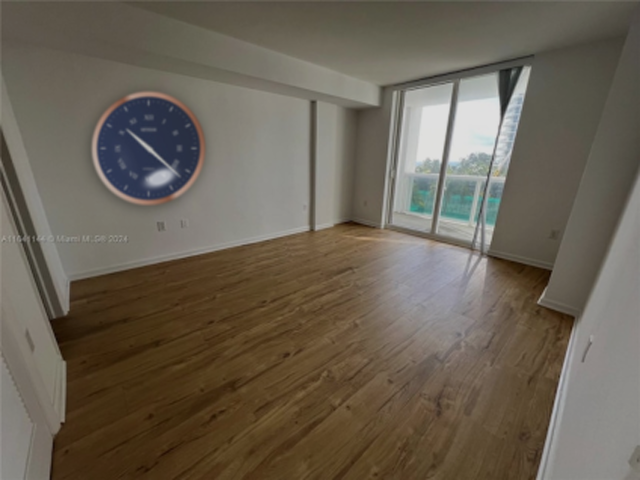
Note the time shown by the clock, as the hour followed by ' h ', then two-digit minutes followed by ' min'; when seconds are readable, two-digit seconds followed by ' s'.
10 h 22 min
